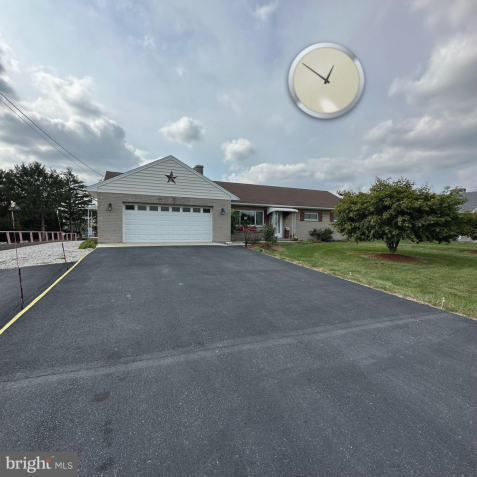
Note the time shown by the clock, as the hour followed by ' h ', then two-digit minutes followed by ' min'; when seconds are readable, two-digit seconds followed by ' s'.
12 h 51 min
